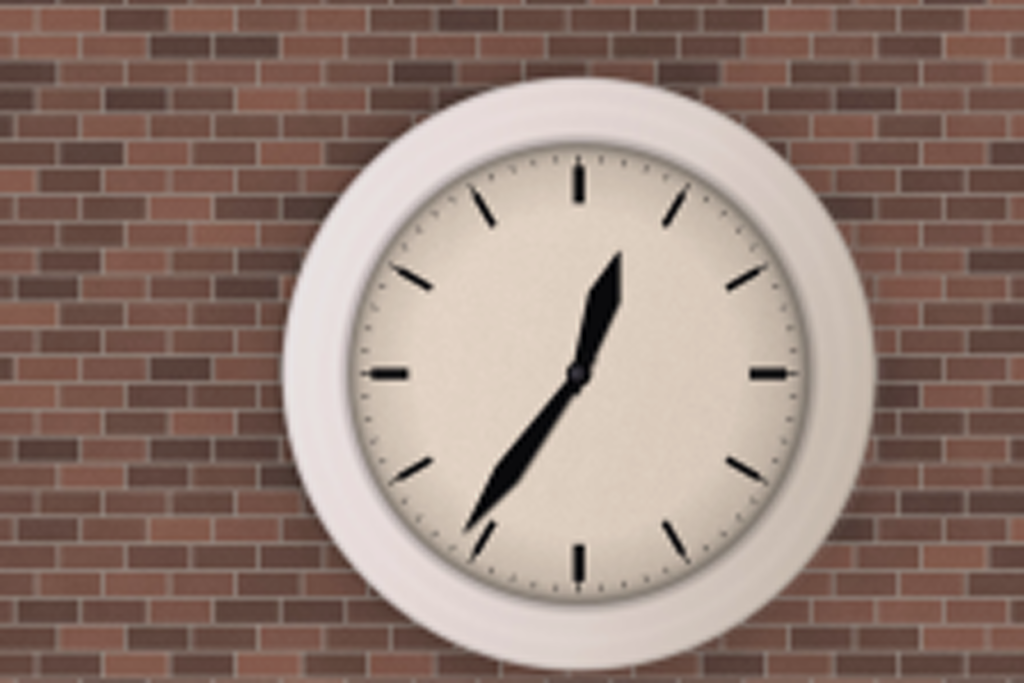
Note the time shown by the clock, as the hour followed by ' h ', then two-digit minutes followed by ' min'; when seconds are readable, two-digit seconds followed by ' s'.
12 h 36 min
